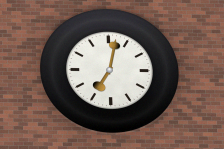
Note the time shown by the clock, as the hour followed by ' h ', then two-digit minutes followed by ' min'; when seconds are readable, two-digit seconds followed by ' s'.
7 h 02 min
